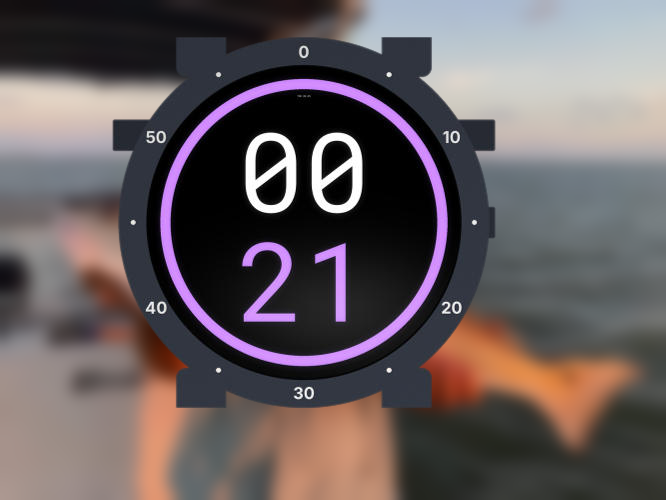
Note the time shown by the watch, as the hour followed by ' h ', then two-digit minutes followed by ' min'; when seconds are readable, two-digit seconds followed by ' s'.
0 h 21 min
